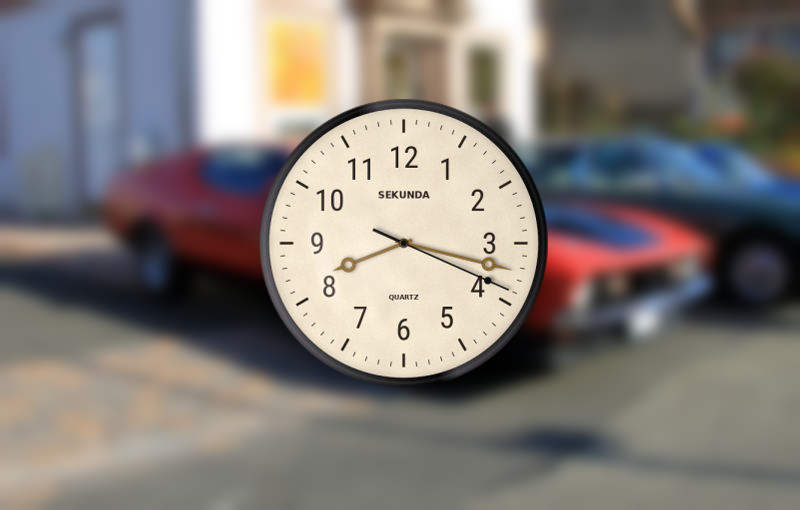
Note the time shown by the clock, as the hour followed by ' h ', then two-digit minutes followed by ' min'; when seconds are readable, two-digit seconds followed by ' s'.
8 h 17 min 19 s
